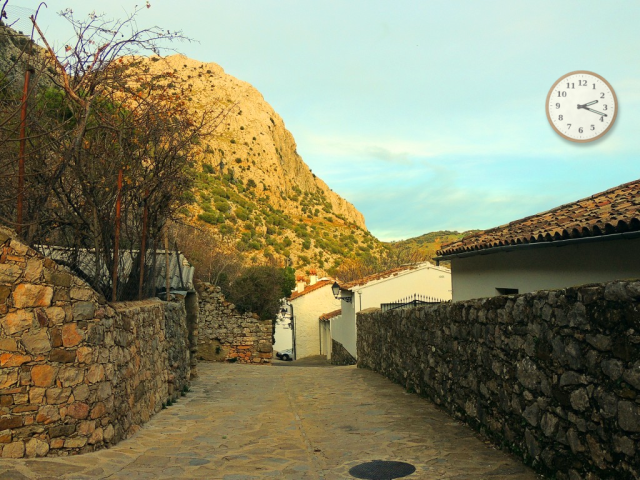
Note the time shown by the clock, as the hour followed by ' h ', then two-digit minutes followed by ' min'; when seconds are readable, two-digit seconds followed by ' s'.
2 h 18 min
